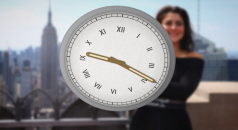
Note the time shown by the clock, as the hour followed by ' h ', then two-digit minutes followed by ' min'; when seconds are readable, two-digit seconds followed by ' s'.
9 h 19 min
